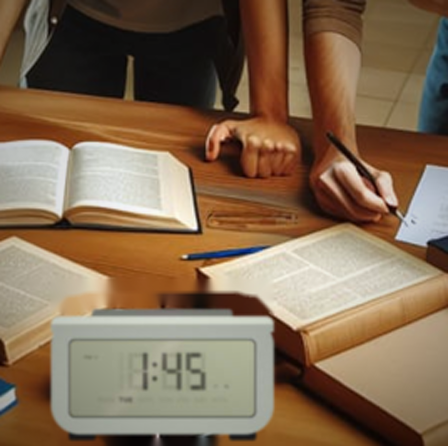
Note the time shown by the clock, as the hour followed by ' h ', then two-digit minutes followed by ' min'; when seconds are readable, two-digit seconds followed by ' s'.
1 h 45 min
